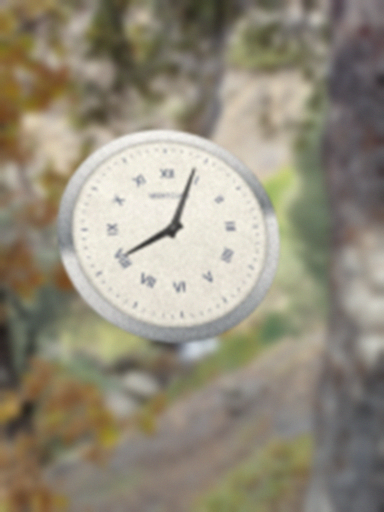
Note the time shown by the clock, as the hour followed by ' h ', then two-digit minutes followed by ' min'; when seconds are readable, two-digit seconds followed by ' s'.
8 h 04 min
